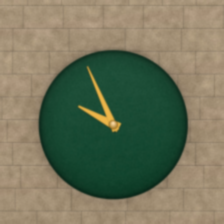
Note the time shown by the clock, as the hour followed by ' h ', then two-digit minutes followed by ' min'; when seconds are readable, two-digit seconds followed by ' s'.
9 h 56 min
